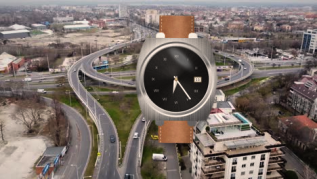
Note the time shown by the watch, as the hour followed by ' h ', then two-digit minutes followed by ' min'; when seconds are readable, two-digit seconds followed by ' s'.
6 h 24 min
